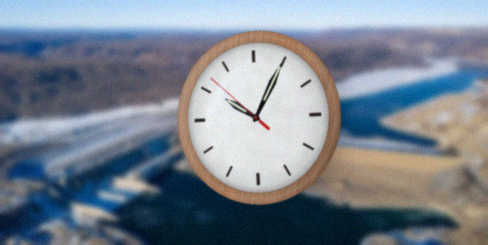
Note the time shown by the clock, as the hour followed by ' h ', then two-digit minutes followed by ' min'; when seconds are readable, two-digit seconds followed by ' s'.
10 h 04 min 52 s
